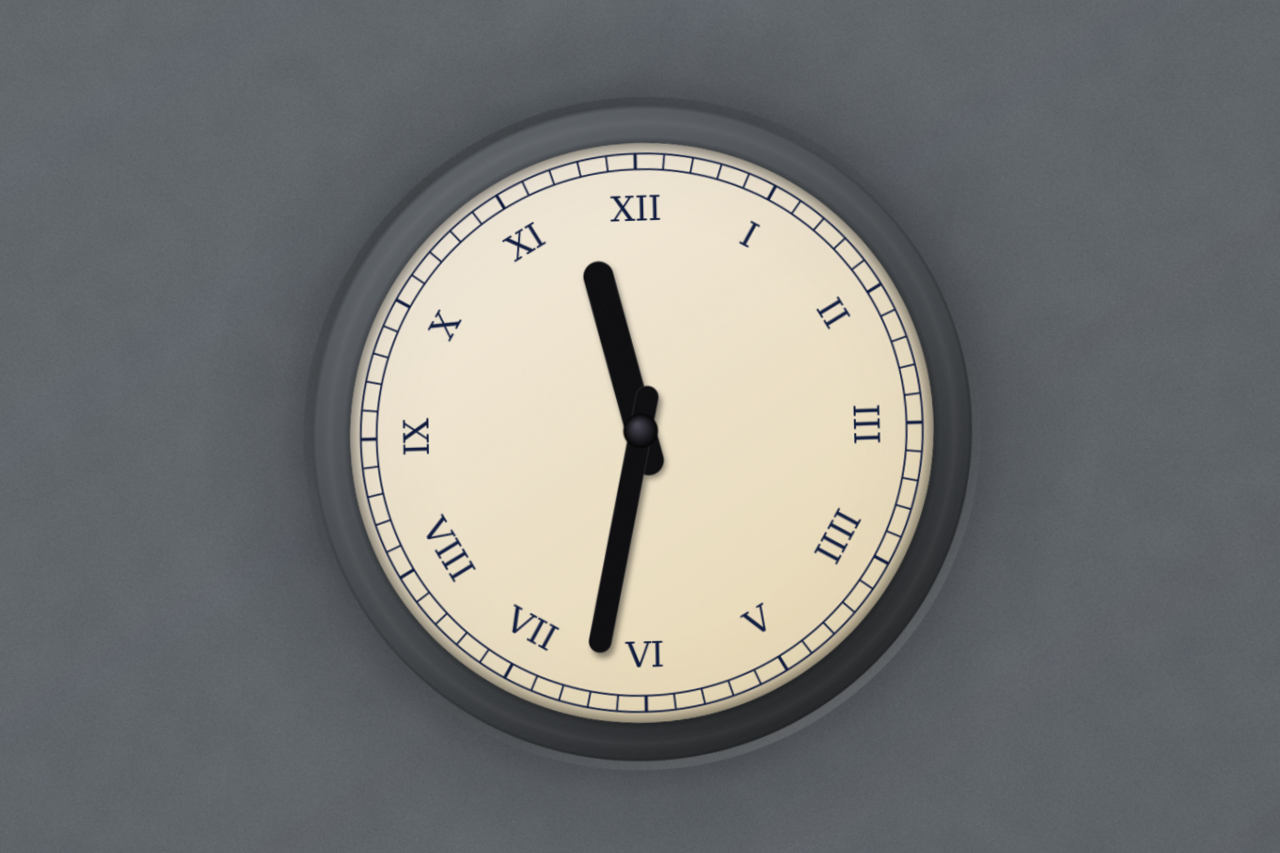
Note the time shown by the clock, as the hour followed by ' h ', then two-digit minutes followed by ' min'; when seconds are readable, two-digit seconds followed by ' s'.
11 h 32 min
